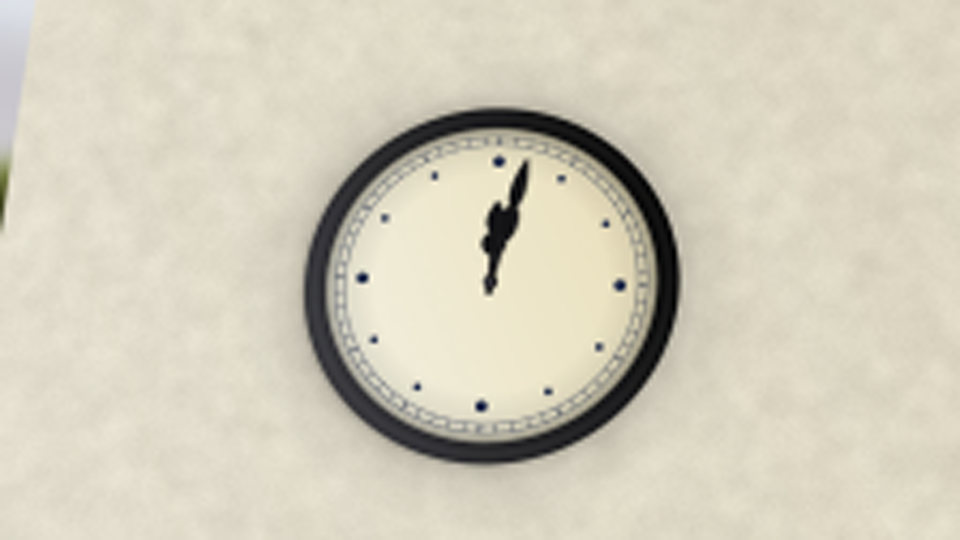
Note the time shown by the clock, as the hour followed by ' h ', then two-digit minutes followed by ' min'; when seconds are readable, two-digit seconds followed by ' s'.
12 h 02 min
